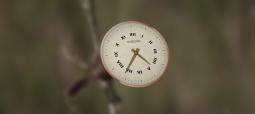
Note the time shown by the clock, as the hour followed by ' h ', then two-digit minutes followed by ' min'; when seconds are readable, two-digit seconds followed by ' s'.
4 h 36 min
